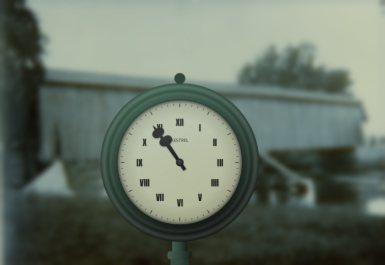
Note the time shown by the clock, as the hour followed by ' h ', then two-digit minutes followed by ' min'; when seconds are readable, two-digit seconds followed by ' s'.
10 h 54 min
